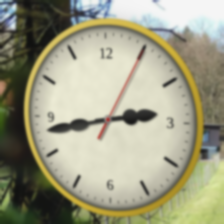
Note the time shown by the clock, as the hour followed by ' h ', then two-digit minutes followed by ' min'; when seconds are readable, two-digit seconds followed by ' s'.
2 h 43 min 05 s
